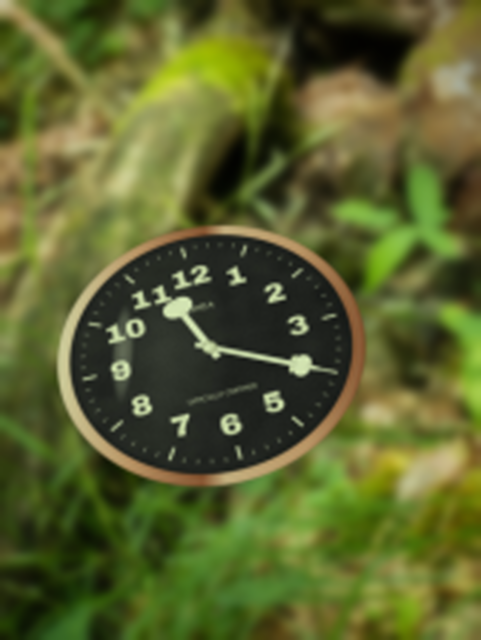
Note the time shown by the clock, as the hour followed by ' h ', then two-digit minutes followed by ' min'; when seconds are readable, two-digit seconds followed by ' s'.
11 h 20 min
